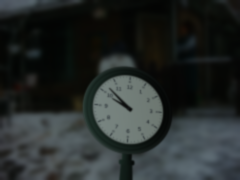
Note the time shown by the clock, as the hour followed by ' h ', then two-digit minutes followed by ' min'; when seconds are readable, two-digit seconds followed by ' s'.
9 h 52 min
